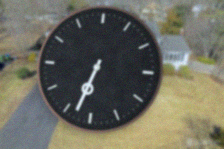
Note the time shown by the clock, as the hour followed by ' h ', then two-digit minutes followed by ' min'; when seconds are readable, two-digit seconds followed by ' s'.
6 h 33 min
